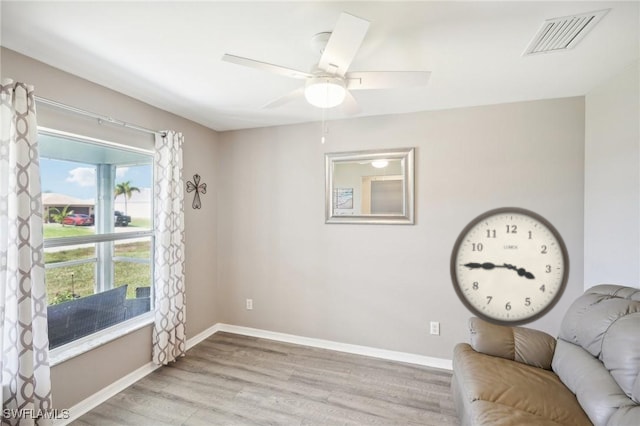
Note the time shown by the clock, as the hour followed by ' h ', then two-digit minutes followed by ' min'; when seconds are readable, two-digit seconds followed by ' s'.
3 h 45 min
